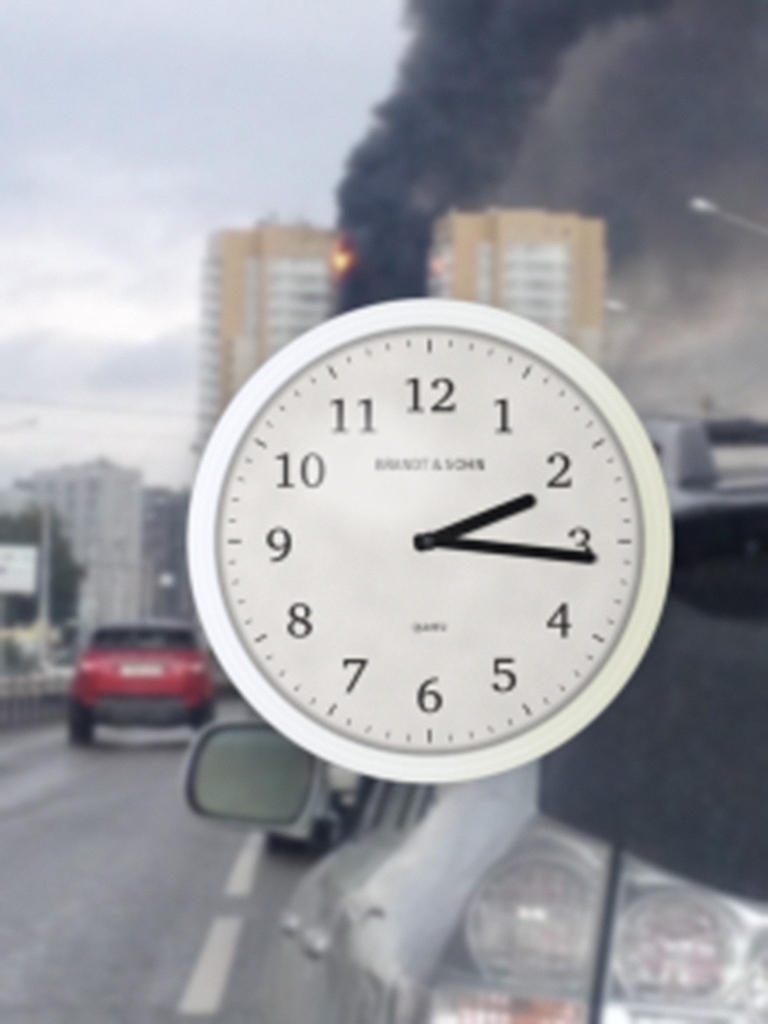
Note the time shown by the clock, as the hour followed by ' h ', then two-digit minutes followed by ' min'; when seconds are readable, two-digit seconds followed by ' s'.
2 h 16 min
